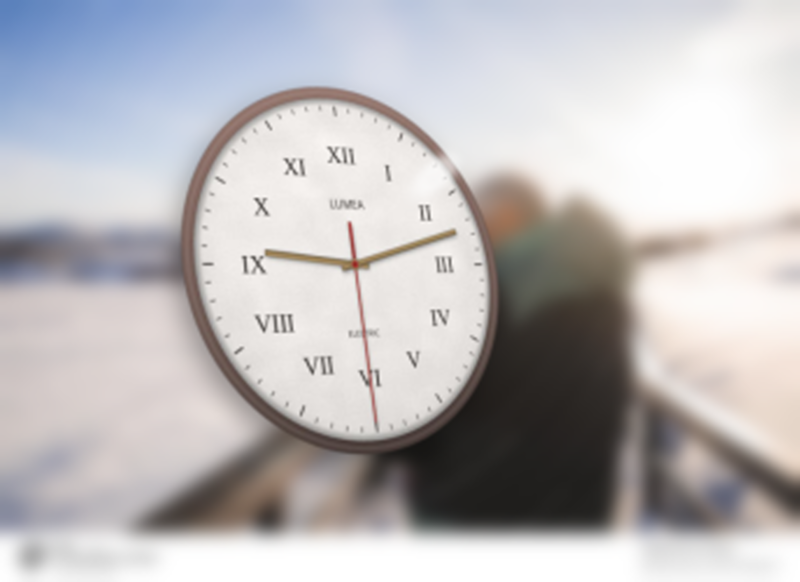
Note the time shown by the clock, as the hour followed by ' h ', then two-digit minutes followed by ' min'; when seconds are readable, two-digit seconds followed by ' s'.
9 h 12 min 30 s
